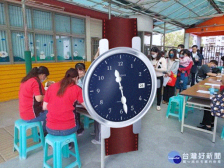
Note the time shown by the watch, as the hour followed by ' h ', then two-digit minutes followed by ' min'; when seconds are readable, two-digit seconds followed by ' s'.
11 h 28 min
